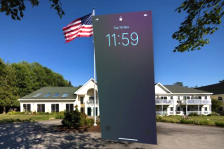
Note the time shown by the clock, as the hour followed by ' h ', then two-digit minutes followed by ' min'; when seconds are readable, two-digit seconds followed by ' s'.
11 h 59 min
